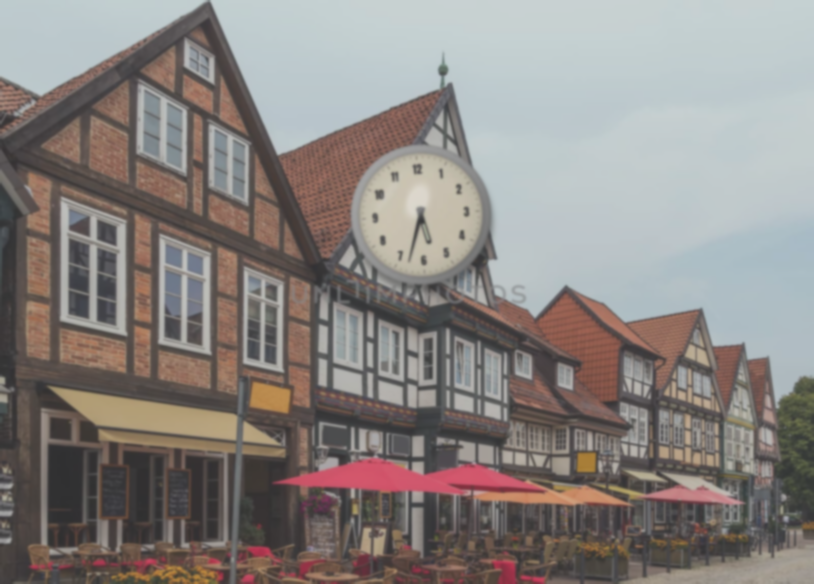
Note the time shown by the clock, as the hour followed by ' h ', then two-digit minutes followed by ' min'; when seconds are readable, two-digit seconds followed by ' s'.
5 h 33 min
